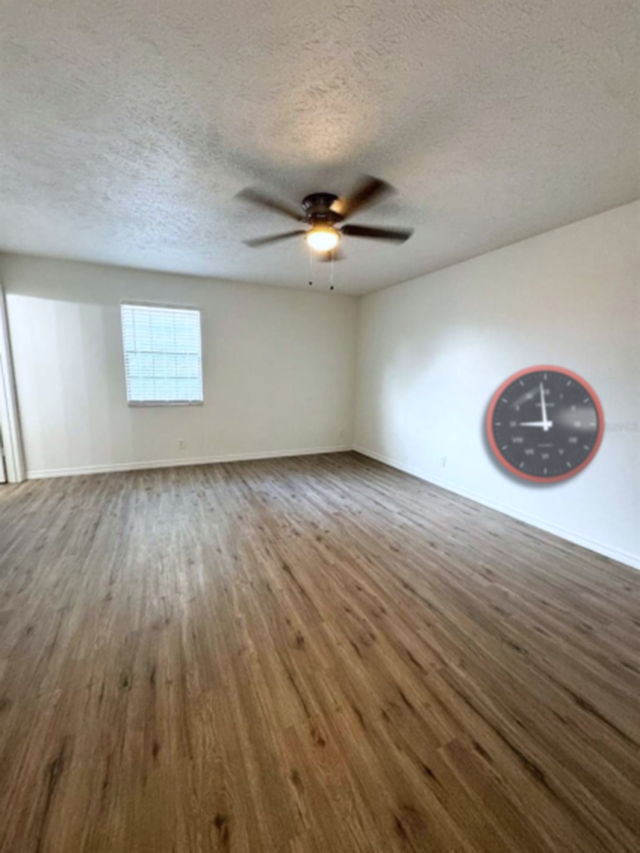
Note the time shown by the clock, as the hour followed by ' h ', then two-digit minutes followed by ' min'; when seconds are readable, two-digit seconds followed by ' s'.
8 h 59 min
